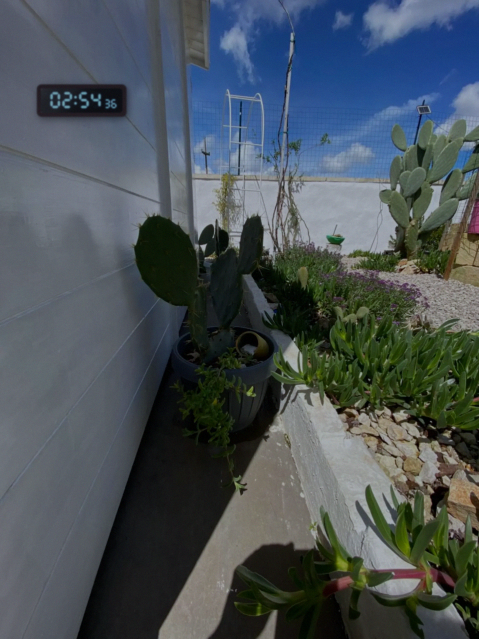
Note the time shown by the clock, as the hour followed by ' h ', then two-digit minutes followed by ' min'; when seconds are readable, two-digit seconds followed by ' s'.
2 h 54 min 36 s
